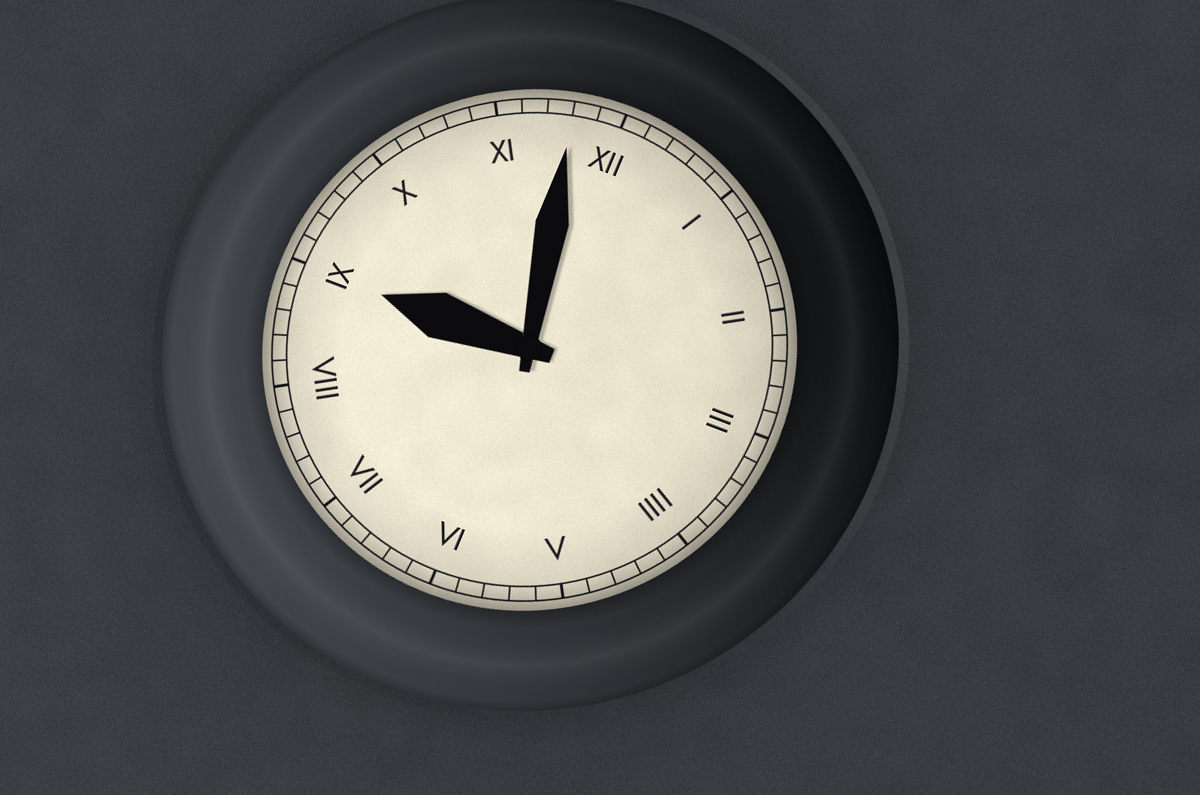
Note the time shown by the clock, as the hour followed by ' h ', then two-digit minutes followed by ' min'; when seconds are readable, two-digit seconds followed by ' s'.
8 h 58 min
